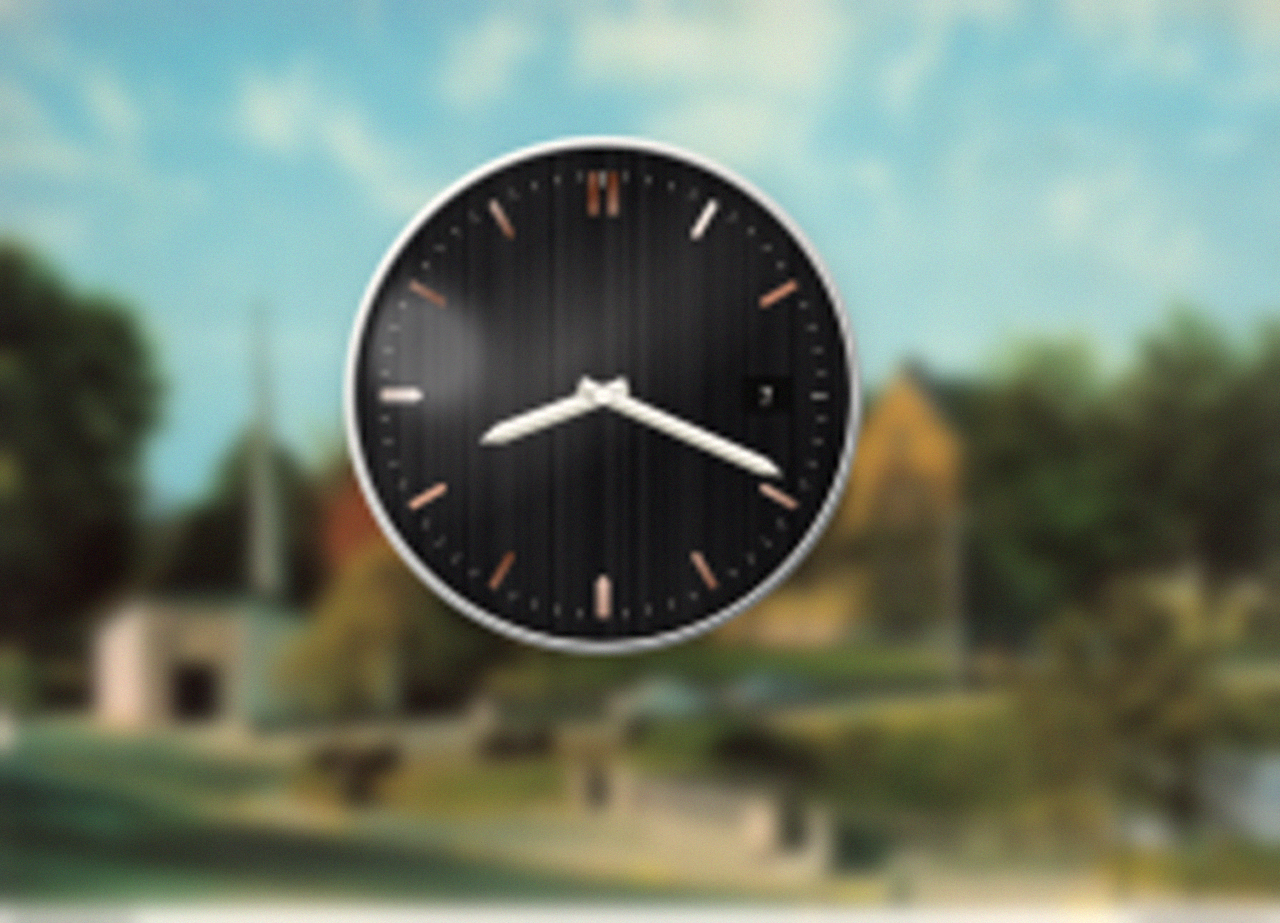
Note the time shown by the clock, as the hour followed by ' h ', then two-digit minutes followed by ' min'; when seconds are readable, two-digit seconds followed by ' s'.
8 h 19 min
